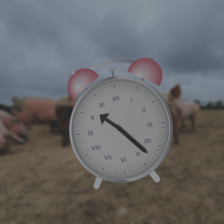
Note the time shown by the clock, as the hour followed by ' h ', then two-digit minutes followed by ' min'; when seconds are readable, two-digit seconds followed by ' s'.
10 h 23 min
